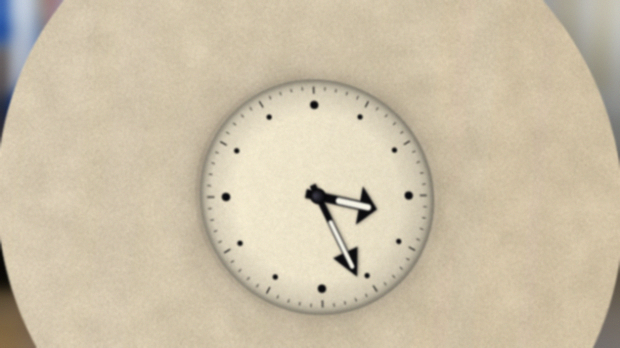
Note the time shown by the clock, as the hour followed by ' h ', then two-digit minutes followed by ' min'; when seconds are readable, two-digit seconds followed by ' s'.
3 h 26 min
